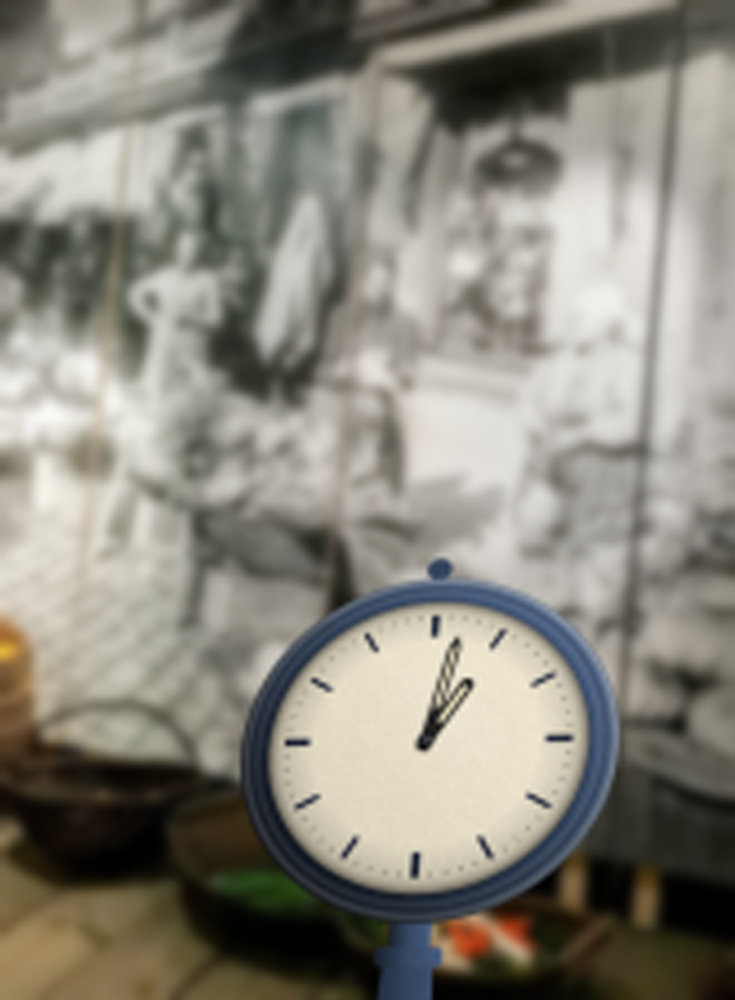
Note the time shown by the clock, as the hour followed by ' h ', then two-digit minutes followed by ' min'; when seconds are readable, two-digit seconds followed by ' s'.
1 h 02 min
